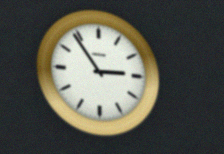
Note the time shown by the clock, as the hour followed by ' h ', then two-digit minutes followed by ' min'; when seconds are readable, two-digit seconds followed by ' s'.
2 h 54 min
